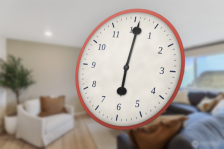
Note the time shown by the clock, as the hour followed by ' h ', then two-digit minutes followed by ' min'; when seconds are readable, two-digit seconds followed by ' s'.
6 h 01 min
